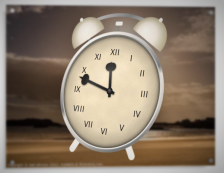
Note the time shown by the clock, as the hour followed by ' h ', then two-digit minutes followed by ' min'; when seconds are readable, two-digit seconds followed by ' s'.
11 h 48 min
